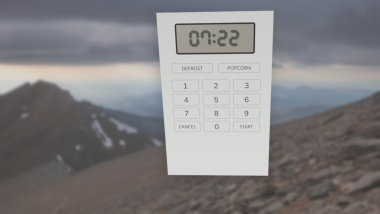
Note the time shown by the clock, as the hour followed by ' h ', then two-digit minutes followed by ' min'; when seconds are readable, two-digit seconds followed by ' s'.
7 h 22 min
